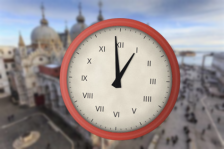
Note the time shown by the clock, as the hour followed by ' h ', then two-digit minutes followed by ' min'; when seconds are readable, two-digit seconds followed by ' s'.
12 h 59 min
